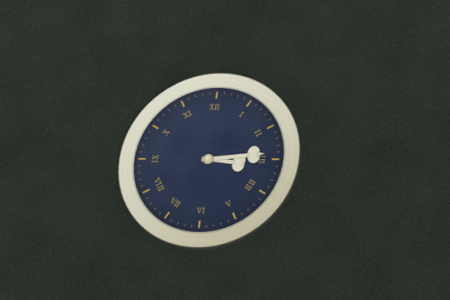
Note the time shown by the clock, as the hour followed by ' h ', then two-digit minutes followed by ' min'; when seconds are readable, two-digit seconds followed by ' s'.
3 h 14 min
